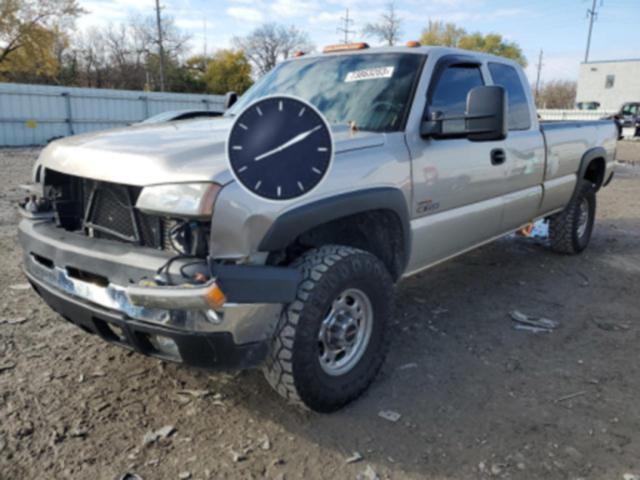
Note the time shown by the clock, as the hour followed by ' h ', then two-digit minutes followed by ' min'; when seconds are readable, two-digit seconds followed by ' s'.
8 h 10 min
